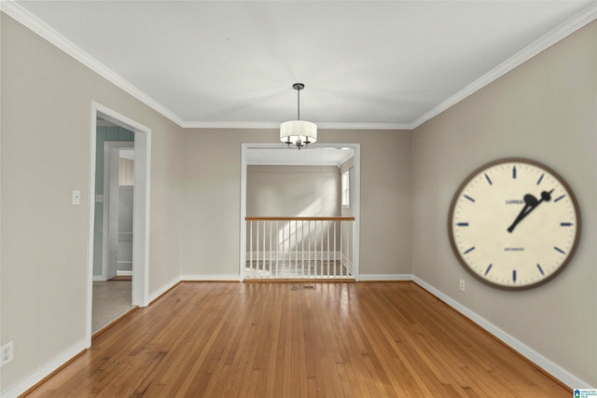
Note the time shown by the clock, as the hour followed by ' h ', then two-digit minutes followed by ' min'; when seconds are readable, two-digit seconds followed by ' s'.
1 h 08 min
